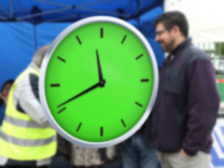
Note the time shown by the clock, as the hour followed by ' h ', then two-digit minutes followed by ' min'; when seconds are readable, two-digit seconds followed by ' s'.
11 h 41 min
